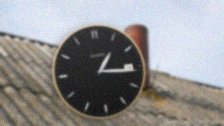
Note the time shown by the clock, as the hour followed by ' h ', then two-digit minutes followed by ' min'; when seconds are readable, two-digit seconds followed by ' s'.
1 h 16 min
